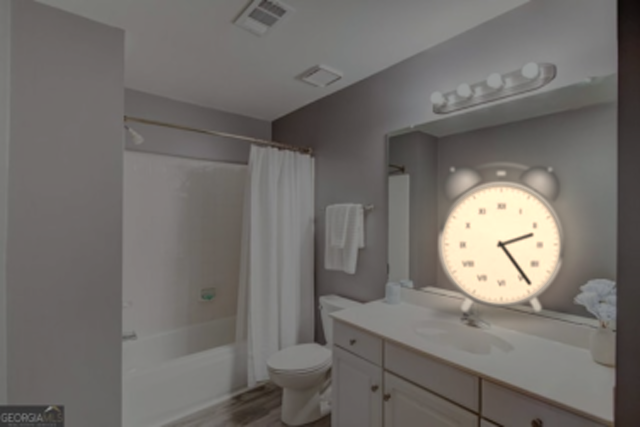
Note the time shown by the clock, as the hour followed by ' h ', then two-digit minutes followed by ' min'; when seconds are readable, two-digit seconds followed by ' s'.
2 h 24 min
